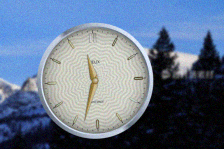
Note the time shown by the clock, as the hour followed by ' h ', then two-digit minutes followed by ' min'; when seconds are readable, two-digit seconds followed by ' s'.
11 h 33 min
